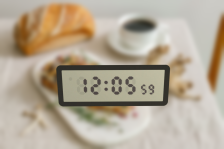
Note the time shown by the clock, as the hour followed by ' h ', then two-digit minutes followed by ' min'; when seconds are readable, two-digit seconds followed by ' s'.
12 h 05 min 59 s
